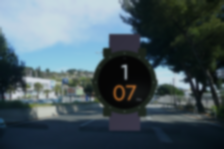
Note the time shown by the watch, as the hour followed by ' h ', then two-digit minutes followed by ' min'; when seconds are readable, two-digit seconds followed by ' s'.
1 h 07 min
